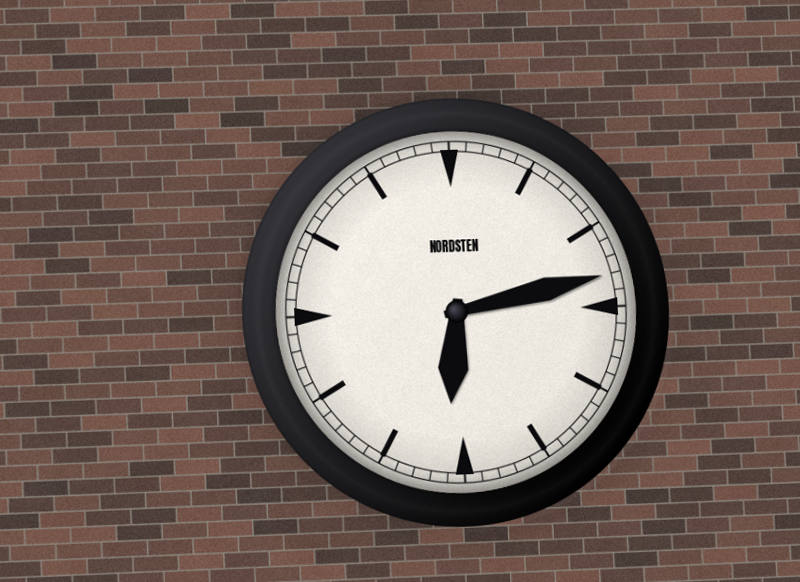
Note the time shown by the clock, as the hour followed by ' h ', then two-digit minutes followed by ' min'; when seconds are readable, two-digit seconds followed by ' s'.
6 h 13 min
